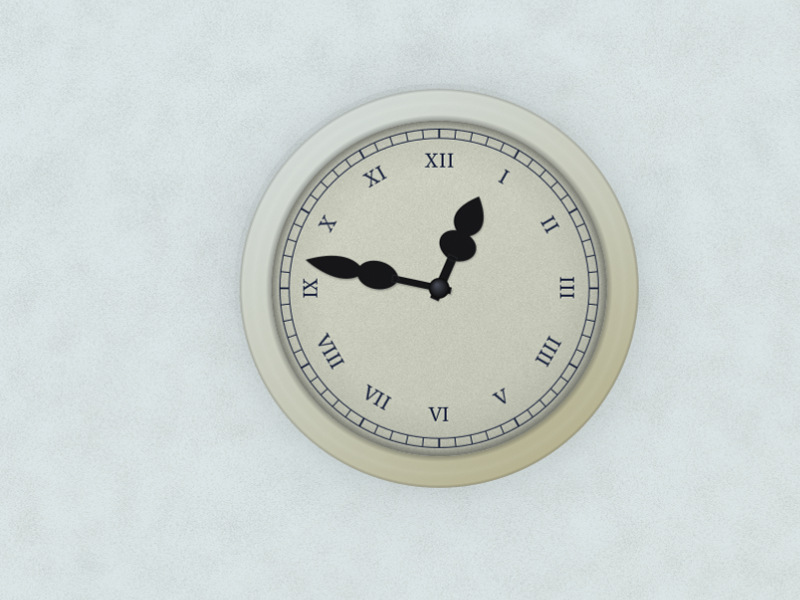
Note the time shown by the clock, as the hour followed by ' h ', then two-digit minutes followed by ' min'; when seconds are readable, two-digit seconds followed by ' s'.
12 h 47 min
